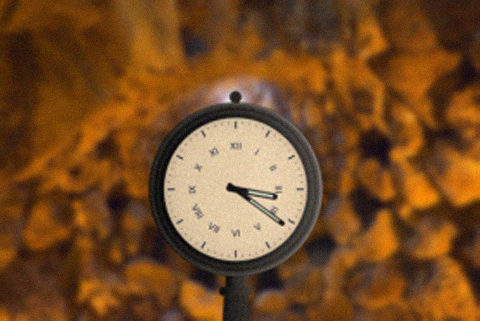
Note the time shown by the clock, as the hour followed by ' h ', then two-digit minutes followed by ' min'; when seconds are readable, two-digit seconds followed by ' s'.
3 h 21 min
